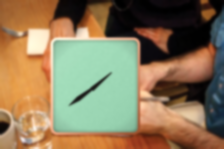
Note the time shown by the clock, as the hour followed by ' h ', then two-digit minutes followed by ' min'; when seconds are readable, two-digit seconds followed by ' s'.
1 h 39 min
